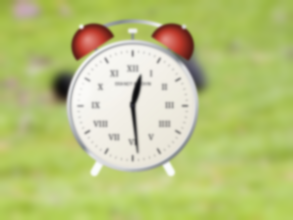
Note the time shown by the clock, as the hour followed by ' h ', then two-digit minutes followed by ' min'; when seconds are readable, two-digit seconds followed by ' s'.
12 h 29 min
